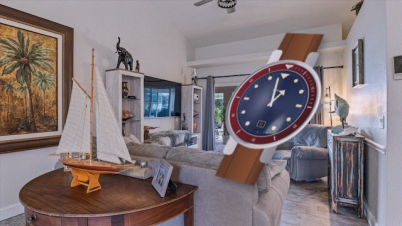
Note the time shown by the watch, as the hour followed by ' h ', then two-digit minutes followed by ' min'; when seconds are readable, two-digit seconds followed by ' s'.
12 h 58 min
